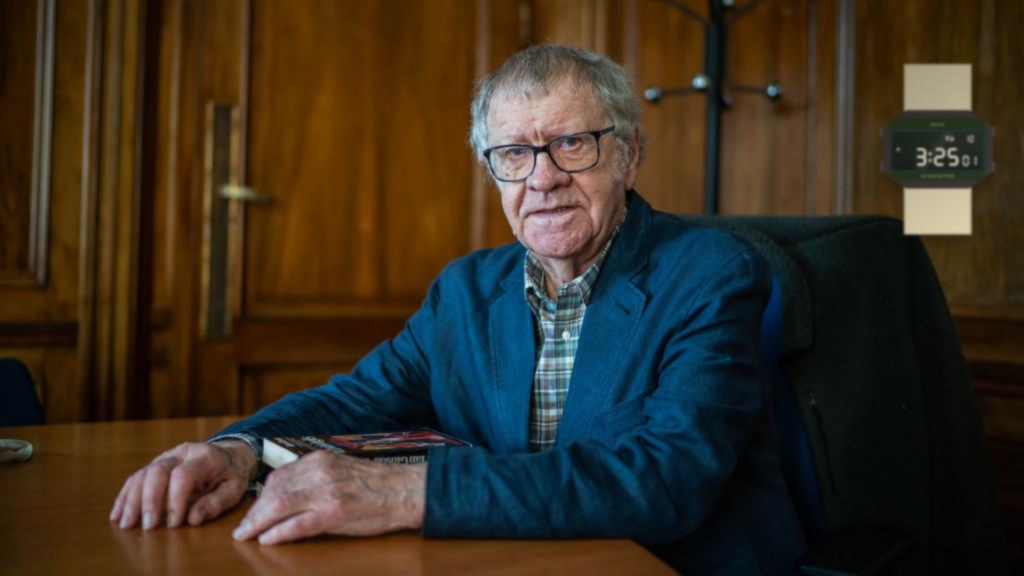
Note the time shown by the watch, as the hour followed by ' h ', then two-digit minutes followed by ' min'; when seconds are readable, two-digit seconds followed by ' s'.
3 h 25 min
